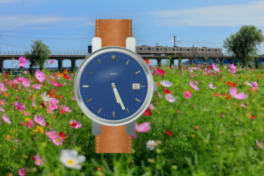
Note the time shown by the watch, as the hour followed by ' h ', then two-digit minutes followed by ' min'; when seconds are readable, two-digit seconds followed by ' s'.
5 h 26 min
